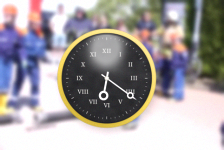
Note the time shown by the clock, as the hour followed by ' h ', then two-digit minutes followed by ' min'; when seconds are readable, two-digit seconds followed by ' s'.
6 h 21 min
